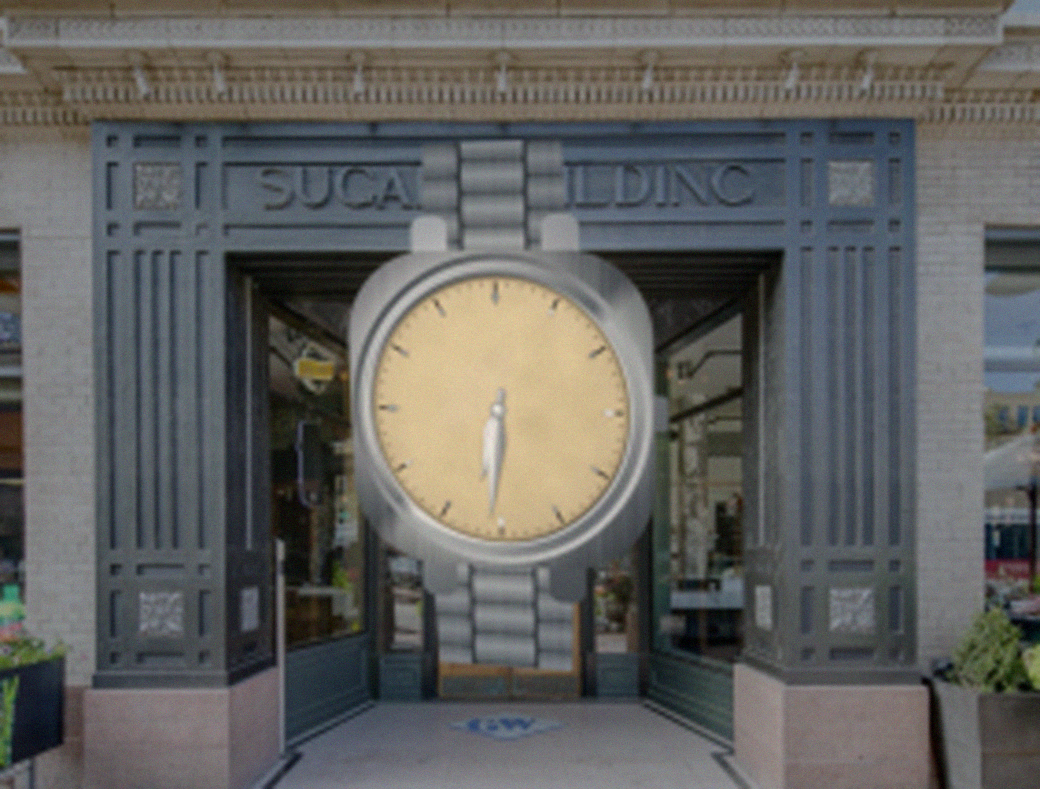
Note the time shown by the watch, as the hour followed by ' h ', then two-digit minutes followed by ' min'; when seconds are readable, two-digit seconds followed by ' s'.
6 h 31 min
